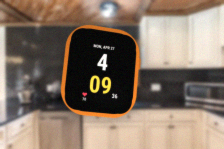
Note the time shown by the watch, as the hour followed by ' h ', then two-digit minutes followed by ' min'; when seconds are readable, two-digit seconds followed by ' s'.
4 h 09 min
